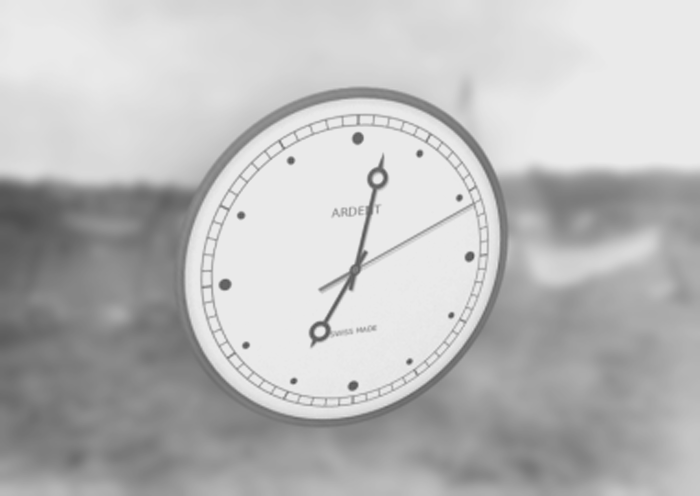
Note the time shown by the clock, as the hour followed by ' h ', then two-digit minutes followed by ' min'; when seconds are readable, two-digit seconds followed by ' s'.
7 h 02 min 11 s
